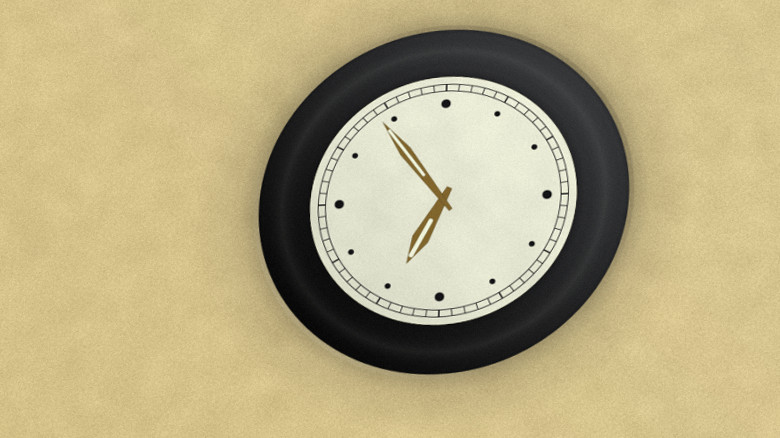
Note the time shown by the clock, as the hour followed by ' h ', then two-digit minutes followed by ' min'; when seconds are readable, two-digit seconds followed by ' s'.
6 h 54 min
